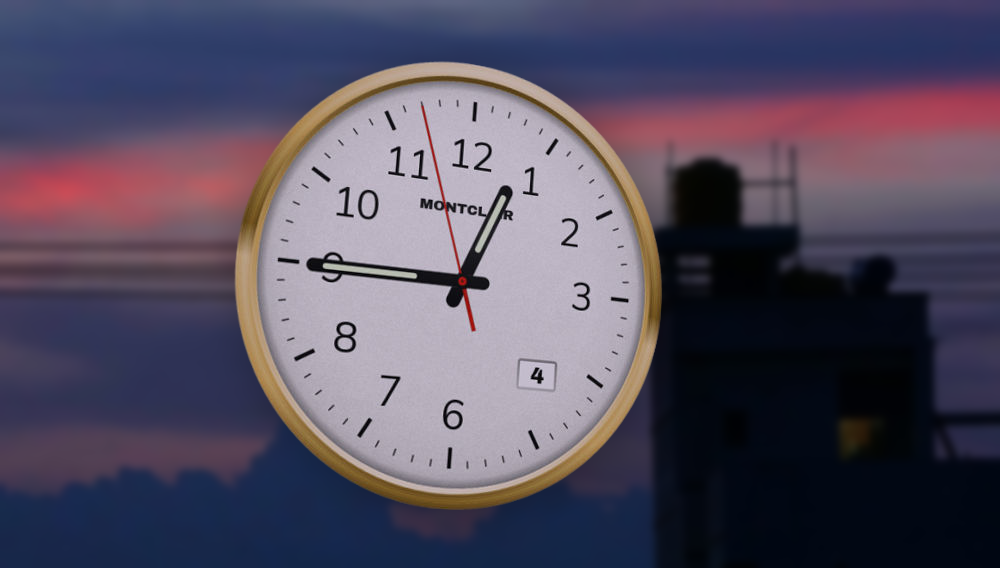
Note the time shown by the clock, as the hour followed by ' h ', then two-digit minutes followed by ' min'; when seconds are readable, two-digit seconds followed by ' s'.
12 h 44 min 57 s
